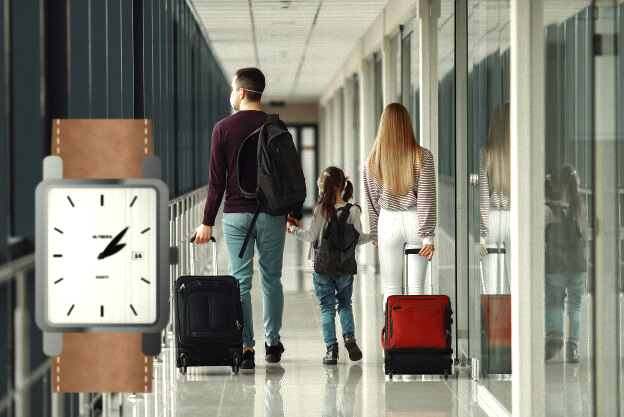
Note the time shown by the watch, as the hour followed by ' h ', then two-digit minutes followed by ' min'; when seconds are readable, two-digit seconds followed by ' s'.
2 h 07 min
